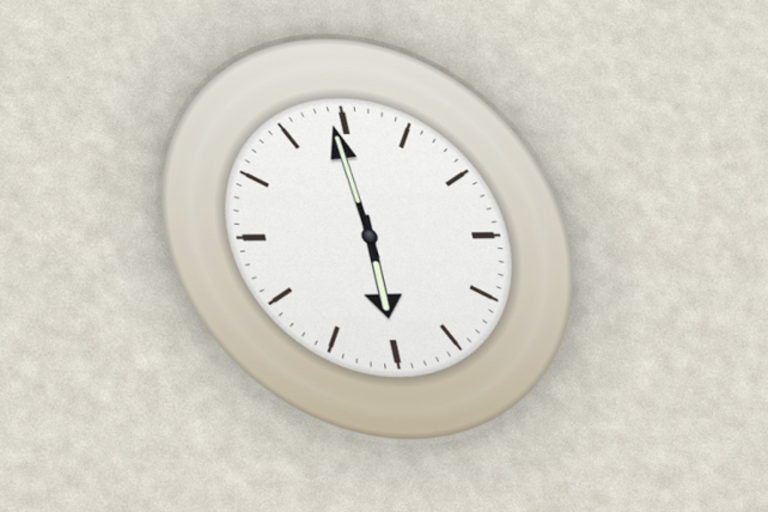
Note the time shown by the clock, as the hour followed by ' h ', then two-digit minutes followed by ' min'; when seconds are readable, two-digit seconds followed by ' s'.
5 h 59 min
